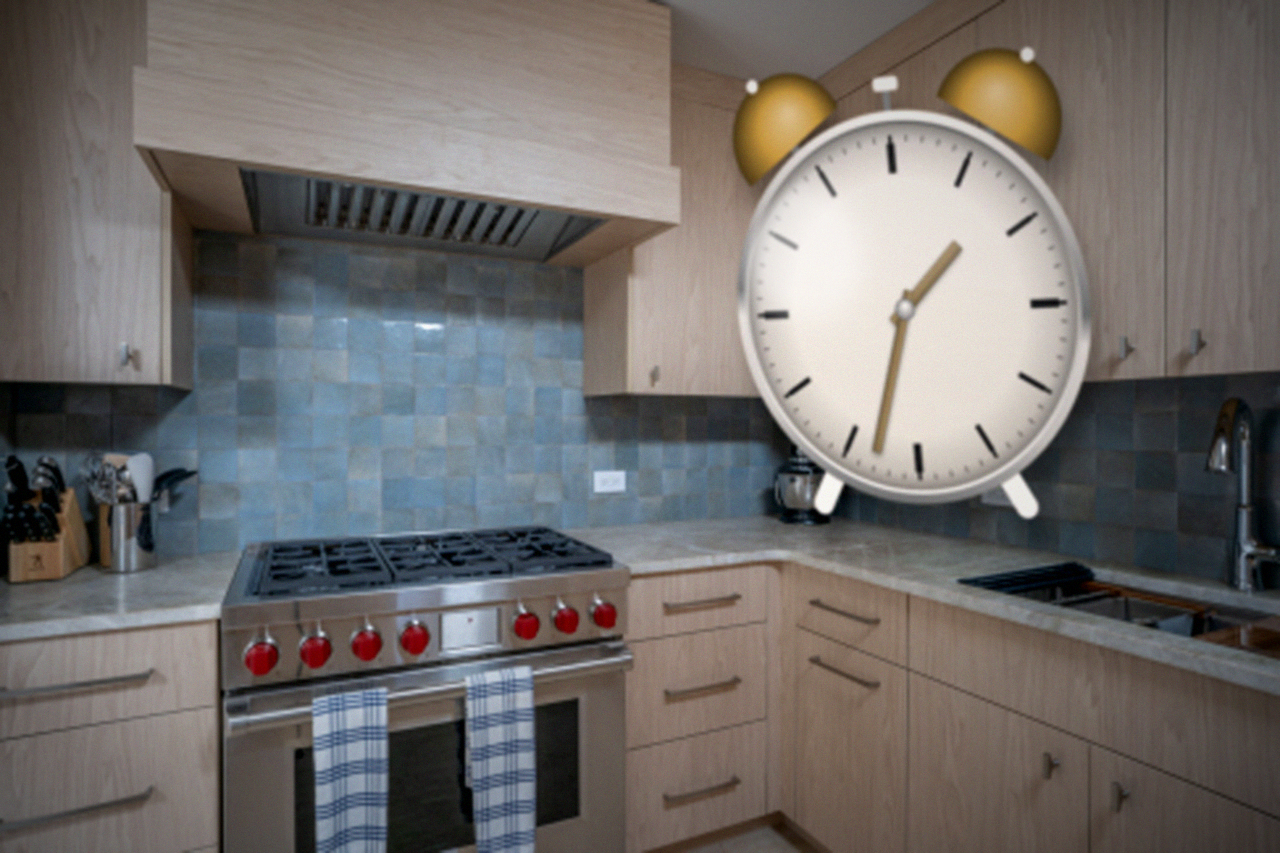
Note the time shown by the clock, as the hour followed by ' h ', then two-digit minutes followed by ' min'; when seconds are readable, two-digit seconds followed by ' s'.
1 h 33 min
